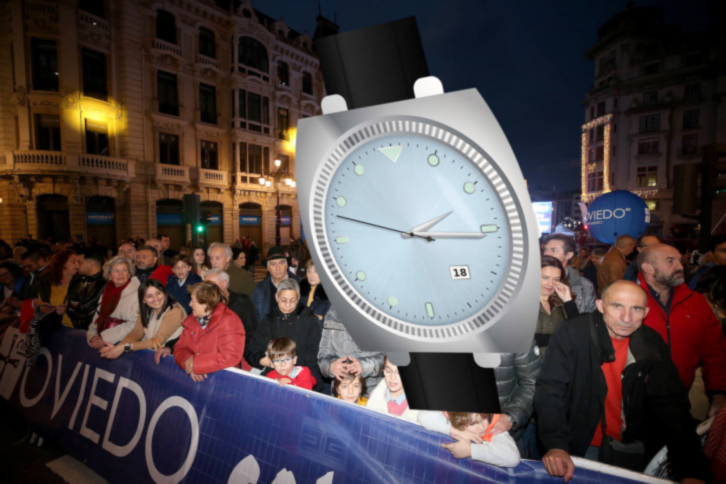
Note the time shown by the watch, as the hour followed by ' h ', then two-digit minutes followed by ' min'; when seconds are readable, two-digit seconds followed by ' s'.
2 h 15 min 48 s
